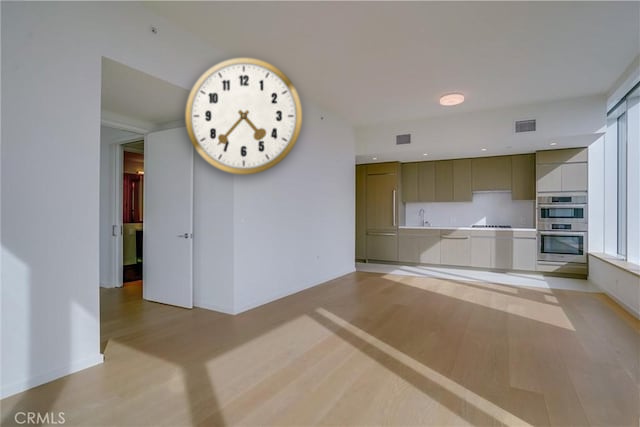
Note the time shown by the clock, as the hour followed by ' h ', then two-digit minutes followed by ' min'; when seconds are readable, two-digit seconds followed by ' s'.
4 h 37 min
